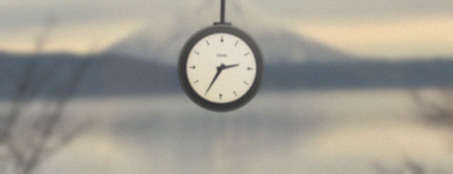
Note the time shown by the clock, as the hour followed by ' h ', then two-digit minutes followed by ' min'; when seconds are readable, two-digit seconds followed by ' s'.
2 h 35 min
